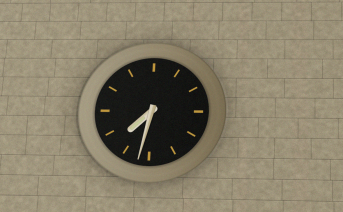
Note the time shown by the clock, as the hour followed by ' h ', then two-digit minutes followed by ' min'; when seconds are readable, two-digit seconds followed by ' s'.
7 h 32 min
